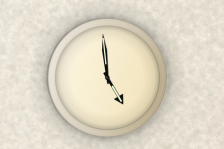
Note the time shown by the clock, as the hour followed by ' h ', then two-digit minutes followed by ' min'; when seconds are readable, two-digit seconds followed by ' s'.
4 h 59 min
